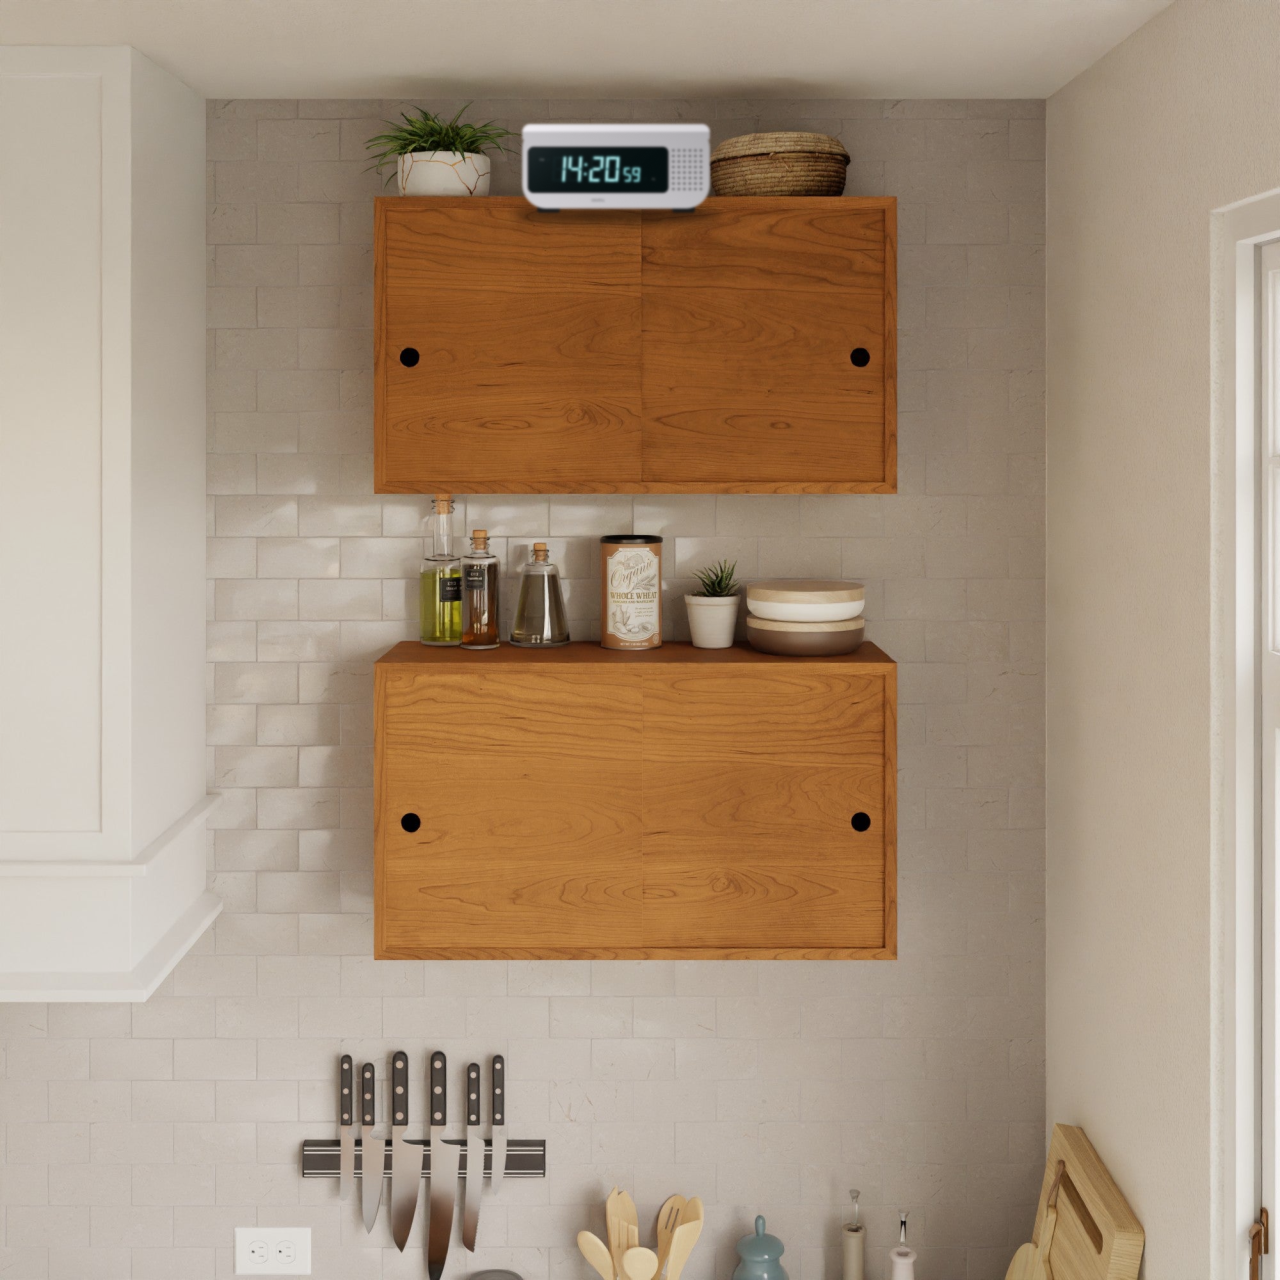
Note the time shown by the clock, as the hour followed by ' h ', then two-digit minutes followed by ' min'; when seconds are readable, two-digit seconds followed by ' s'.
14 h 20 min 59 s
